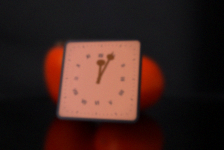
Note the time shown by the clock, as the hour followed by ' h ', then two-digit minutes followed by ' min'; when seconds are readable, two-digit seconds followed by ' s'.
12 h 04 min
